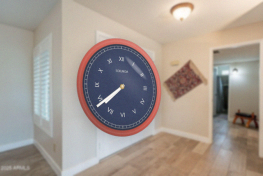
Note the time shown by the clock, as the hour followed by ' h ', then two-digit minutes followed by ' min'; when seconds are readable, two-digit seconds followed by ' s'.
7 h 39 min
